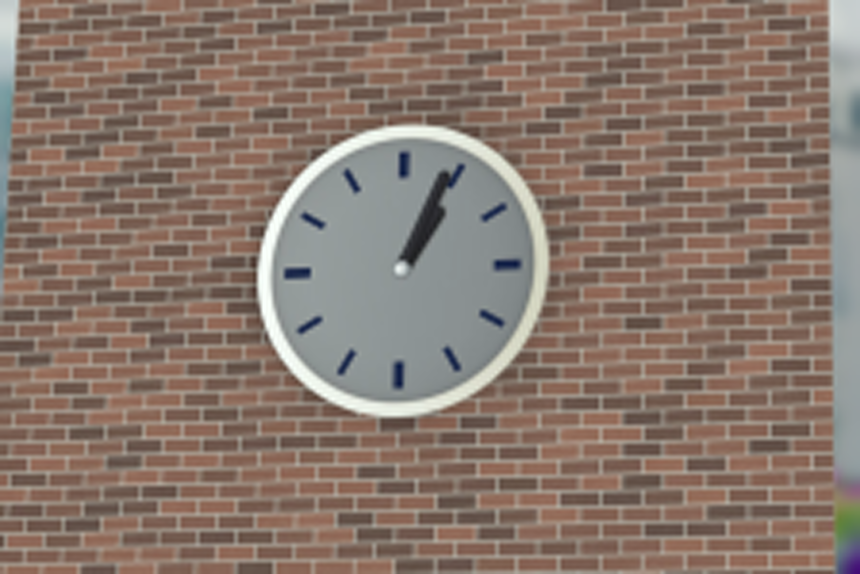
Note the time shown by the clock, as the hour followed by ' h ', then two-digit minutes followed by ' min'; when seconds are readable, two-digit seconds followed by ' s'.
1 h 04 min
